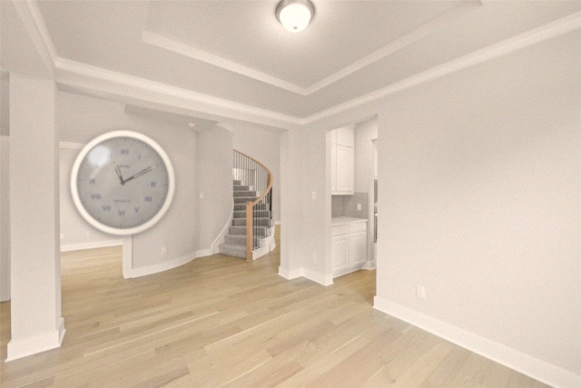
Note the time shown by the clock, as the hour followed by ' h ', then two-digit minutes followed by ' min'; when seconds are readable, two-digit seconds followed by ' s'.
11 h 10 min
